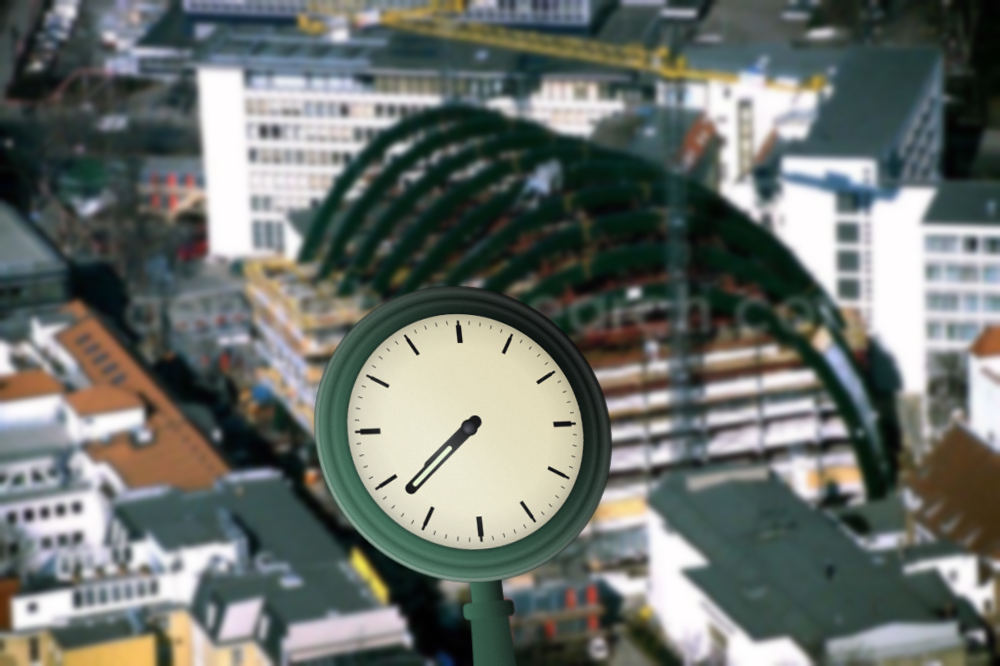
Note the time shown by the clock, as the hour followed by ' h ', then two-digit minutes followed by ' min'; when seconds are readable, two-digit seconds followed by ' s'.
7 h 38 min
